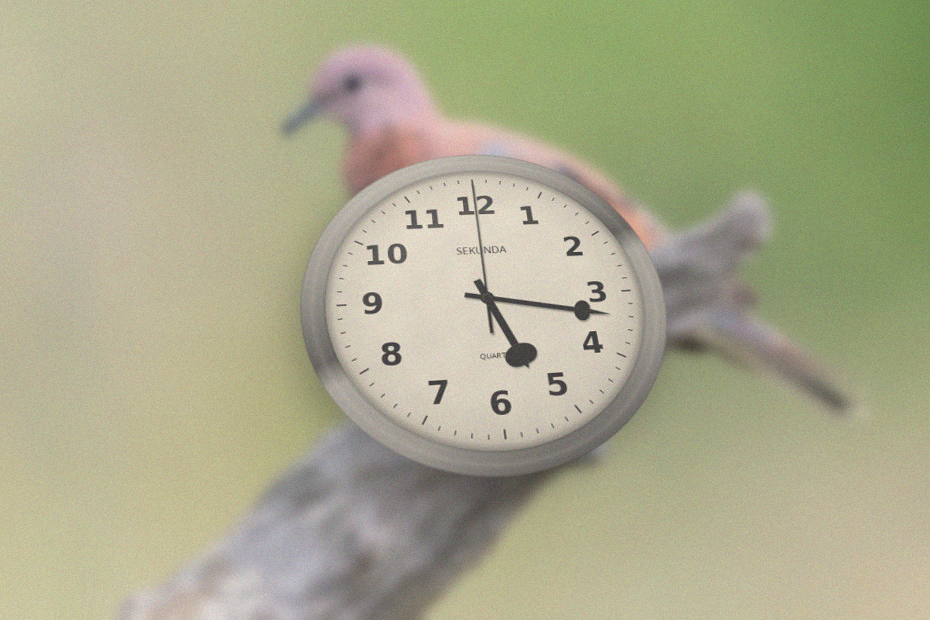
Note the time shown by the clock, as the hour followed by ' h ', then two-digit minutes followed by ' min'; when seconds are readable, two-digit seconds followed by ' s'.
5 h 17 min 00 s
